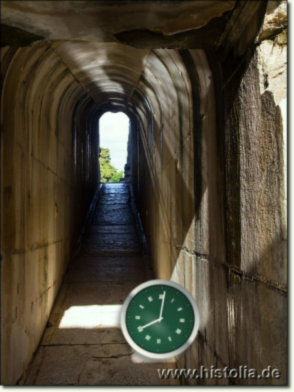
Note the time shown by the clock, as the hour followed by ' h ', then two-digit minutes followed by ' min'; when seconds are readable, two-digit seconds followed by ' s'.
8 h 01 min
